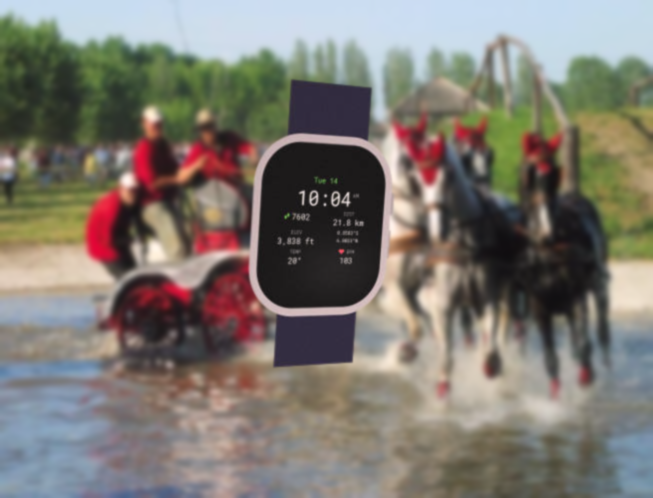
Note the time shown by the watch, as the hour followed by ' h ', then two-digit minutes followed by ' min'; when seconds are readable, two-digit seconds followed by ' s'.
10 h 04 min
